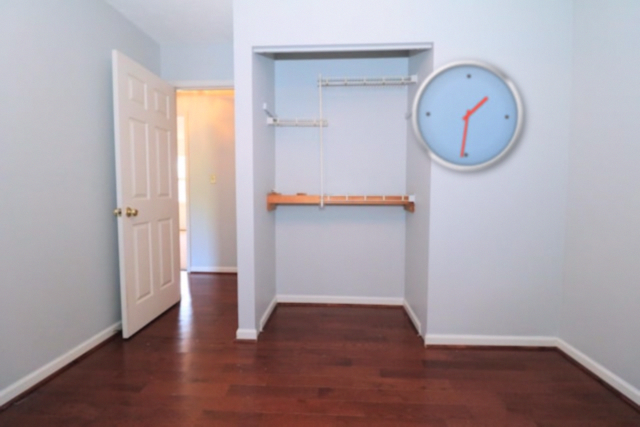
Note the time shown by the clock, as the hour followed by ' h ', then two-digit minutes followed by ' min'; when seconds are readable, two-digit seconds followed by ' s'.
1 h 31 min
